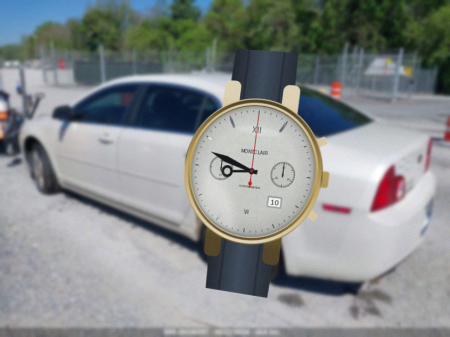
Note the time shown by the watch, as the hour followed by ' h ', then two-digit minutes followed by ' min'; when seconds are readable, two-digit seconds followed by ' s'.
8 h 48 min
